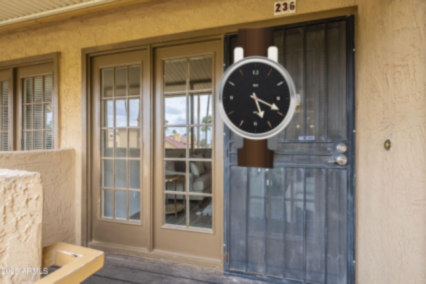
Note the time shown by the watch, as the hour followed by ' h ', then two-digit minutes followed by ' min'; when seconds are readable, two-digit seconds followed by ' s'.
5 h 19 min
